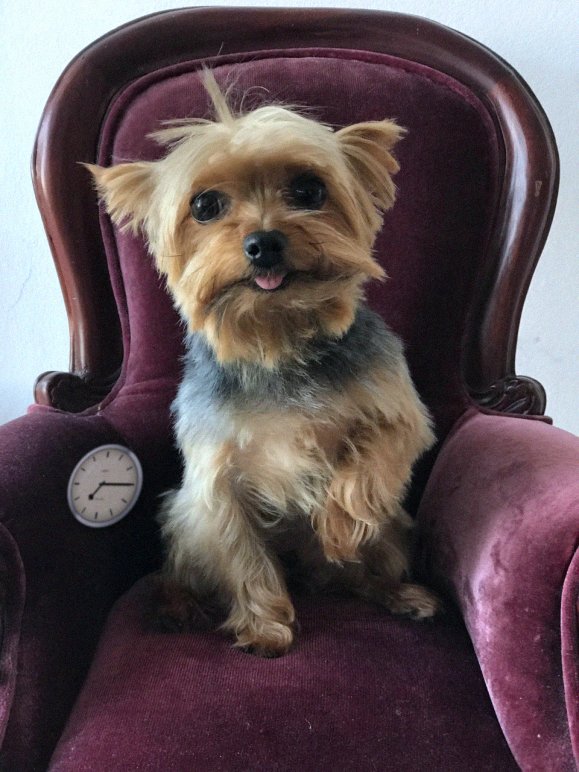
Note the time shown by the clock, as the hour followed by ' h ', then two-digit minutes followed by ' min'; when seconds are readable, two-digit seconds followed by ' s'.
7 h 15 min
